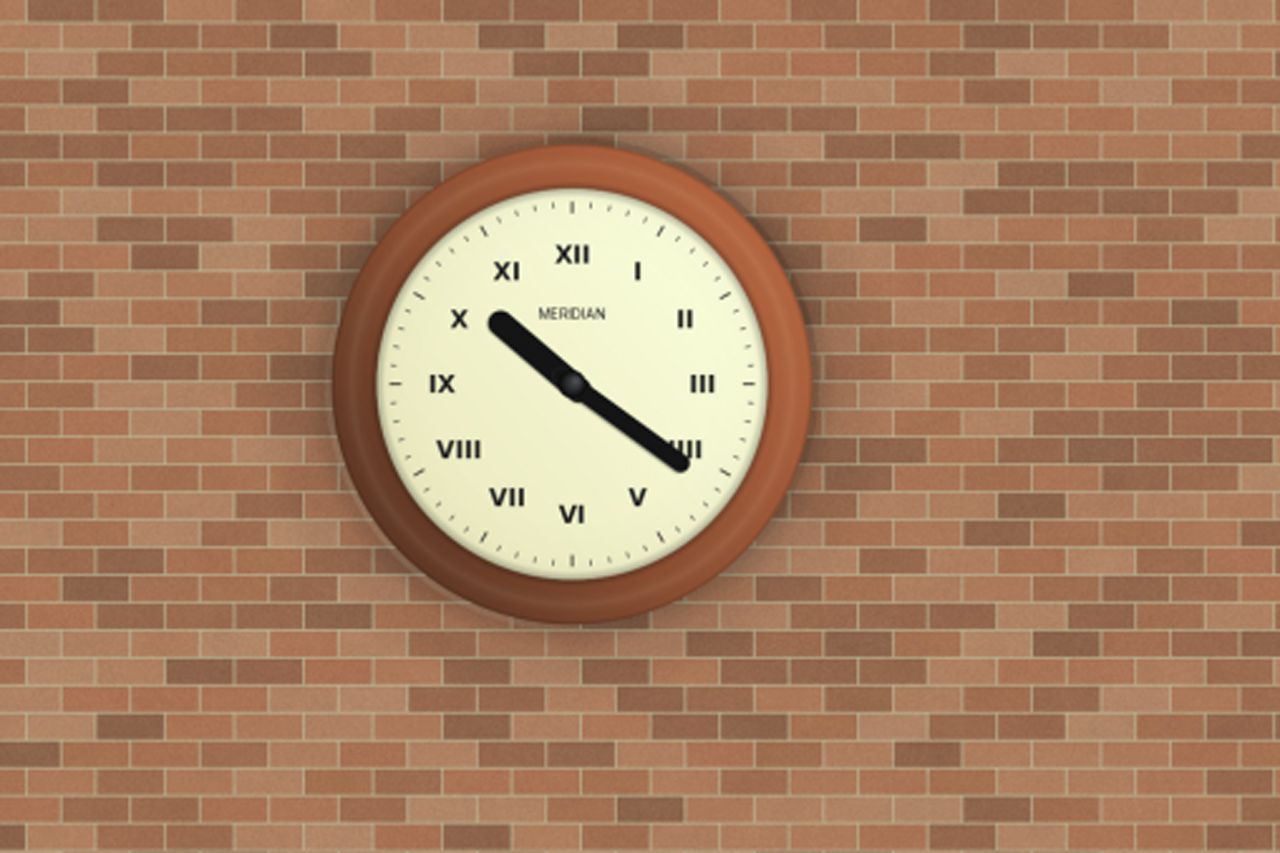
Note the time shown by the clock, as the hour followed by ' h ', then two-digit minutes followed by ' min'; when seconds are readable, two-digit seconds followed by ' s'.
10 h 21 min
